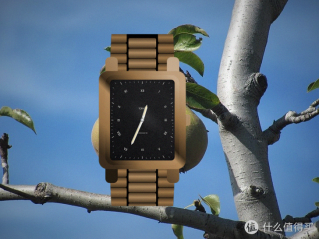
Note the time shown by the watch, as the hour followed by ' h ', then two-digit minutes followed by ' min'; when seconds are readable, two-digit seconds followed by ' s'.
12 h 34 min
